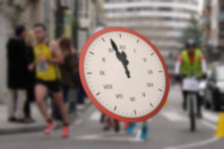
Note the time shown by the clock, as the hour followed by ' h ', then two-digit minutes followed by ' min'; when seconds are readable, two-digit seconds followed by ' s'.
11 h 57 min
